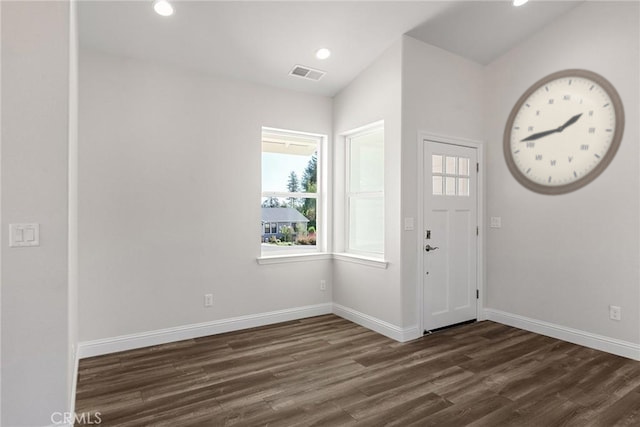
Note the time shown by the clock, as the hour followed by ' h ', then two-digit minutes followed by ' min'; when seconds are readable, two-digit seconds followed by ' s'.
1 h 42 min
